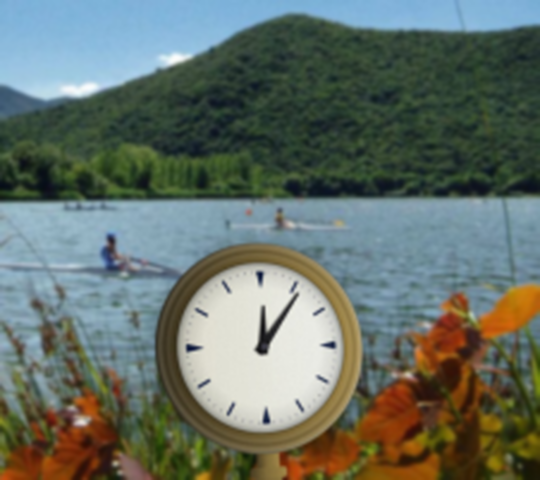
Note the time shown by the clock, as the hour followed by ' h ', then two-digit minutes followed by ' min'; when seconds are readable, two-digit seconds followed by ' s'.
12 h 06 min
